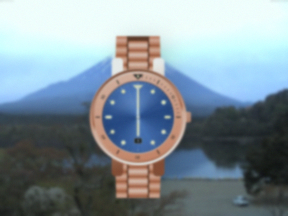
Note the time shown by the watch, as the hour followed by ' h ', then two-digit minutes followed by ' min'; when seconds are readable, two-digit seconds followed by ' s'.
6 h 00 min
